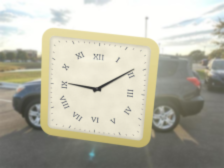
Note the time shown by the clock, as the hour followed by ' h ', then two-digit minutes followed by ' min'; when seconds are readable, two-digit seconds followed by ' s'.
9 h 09 min
